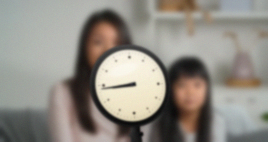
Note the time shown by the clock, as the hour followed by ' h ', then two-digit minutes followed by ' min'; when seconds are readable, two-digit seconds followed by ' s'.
8 h 44 min
